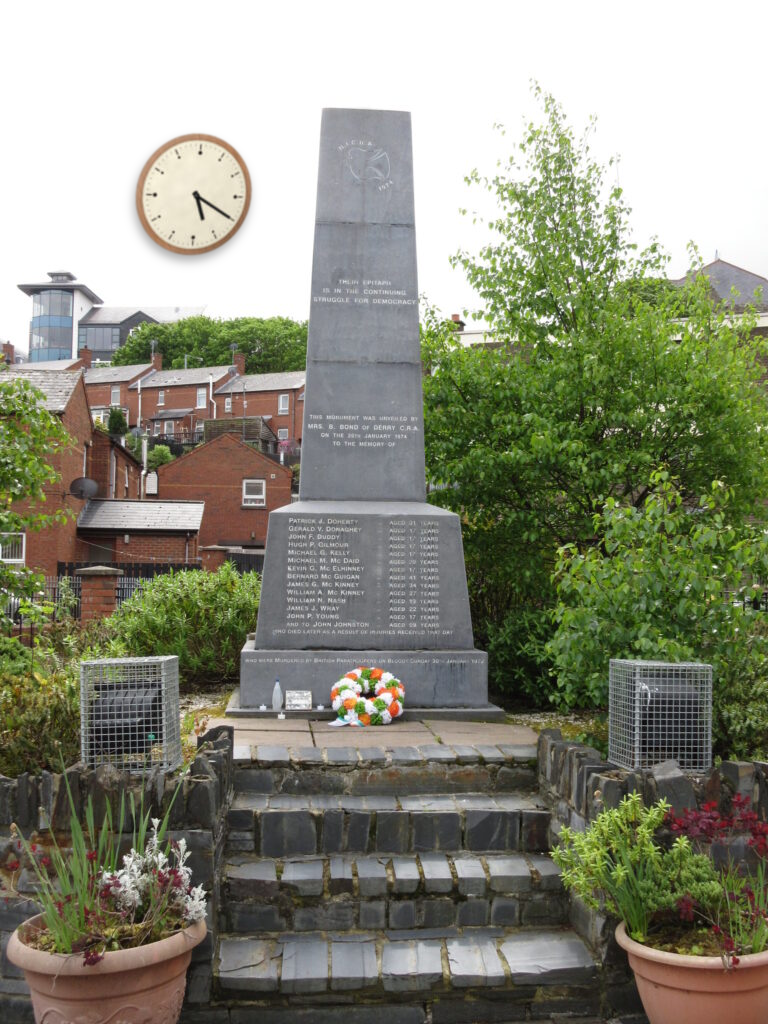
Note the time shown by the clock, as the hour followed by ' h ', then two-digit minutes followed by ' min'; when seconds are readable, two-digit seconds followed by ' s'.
5 h 20 min
